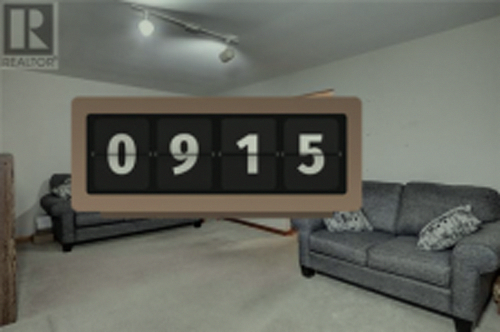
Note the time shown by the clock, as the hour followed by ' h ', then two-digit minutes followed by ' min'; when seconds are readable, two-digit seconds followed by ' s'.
9 h 15 min
